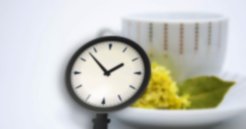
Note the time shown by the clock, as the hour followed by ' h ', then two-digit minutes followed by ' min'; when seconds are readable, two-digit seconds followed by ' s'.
1 h 53 min
